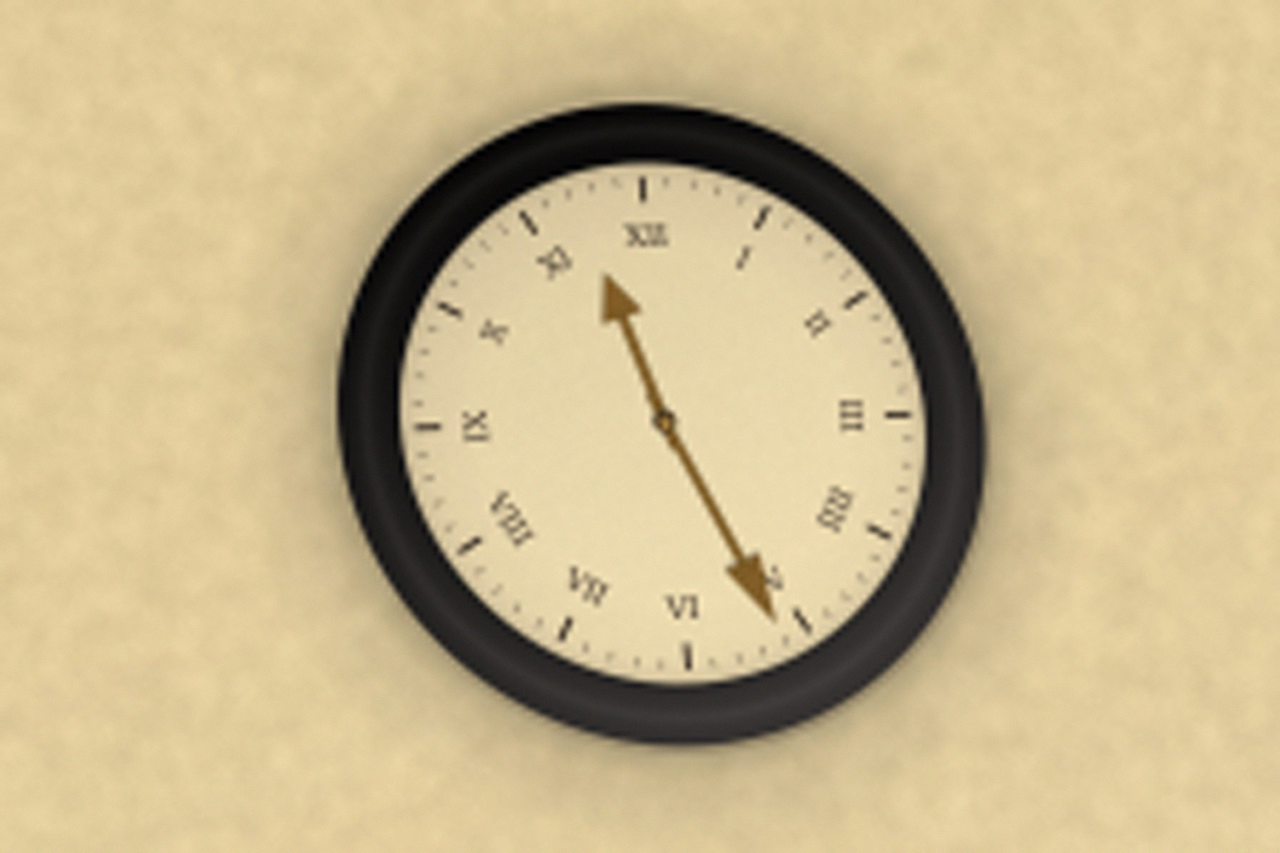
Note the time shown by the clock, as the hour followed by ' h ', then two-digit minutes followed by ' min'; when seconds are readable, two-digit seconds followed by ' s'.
11 h 26 min
